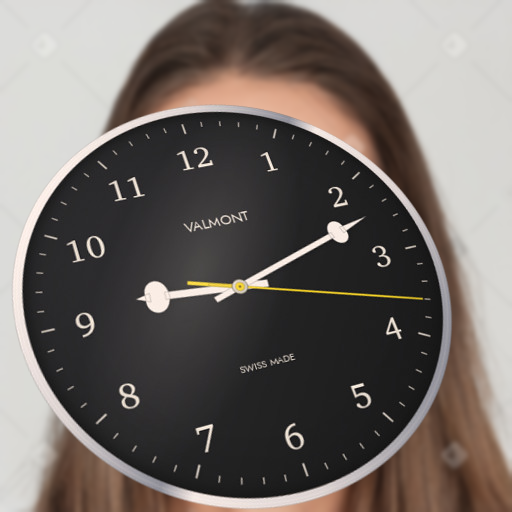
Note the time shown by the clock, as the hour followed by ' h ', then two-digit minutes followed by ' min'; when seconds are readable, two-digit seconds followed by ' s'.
9 h 12 min 18 s
